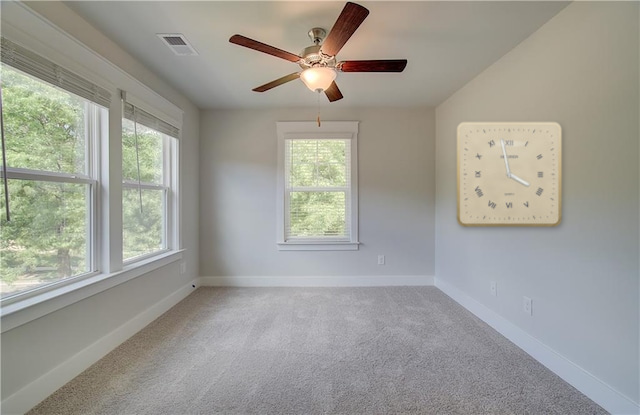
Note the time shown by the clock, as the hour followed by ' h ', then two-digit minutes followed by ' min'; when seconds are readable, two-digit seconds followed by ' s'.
3 h 58 min
